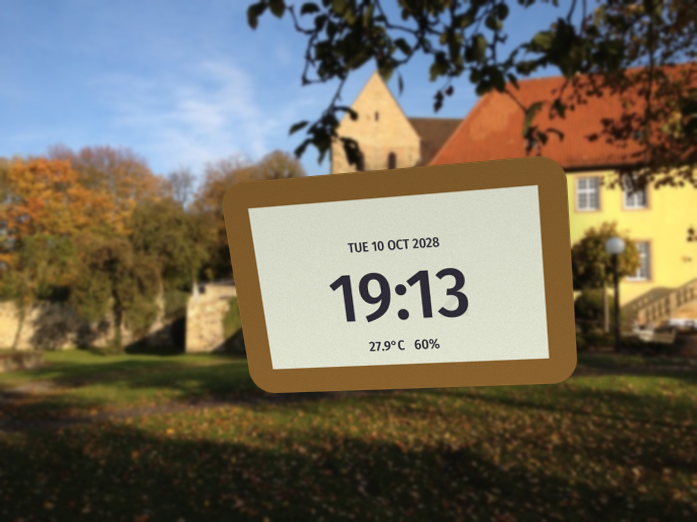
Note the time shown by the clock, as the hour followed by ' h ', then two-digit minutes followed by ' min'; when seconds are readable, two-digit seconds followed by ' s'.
19 h 13 min
